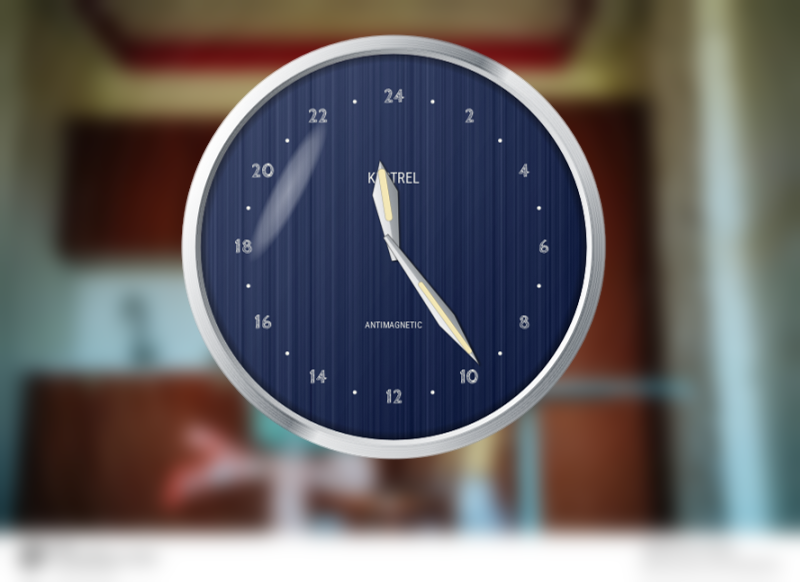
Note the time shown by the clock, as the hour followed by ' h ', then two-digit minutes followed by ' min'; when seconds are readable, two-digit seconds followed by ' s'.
23 h 24 min
